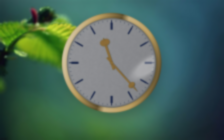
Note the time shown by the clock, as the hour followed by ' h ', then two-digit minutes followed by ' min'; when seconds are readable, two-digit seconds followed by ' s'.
11 h 23 min
